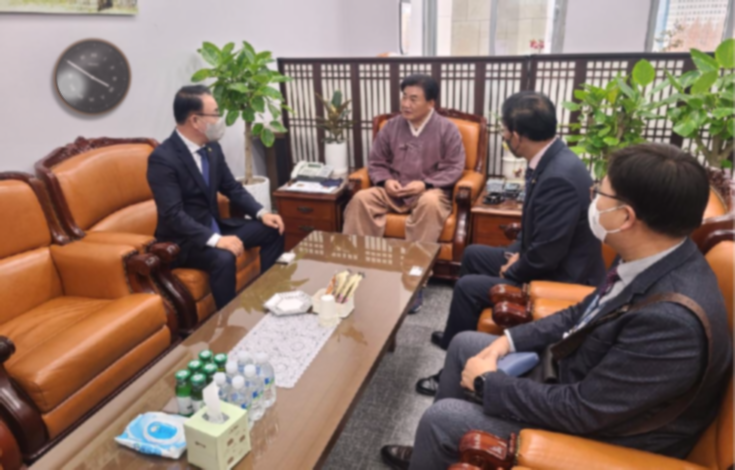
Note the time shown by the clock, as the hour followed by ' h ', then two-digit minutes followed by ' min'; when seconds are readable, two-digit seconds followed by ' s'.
3 h 50 min
